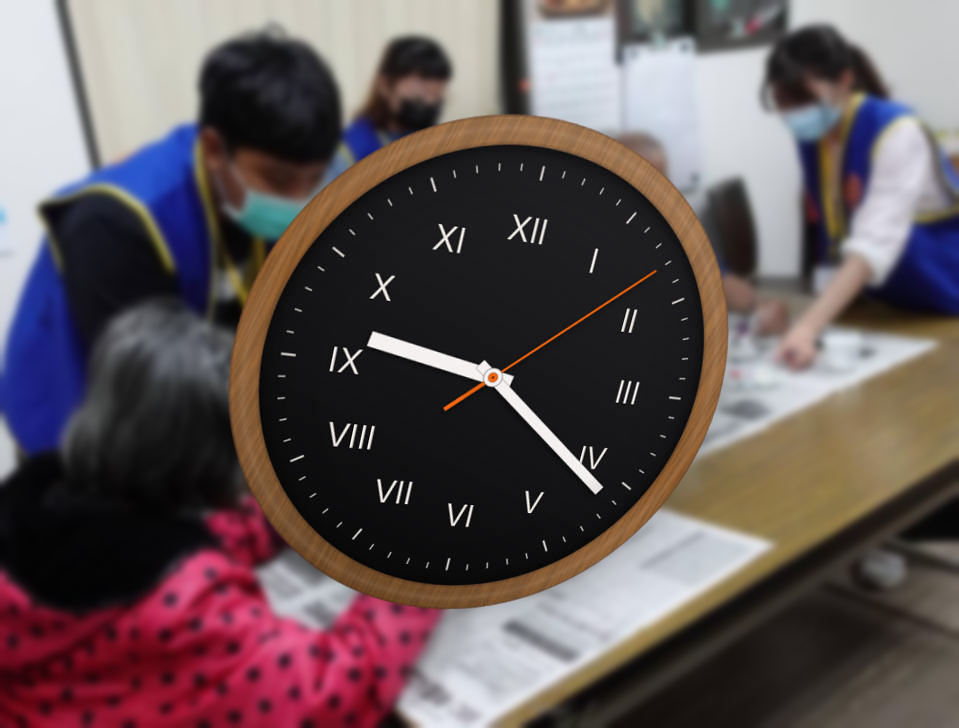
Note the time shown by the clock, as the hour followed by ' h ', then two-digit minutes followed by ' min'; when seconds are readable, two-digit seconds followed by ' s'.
9 h 21 min 08 s
